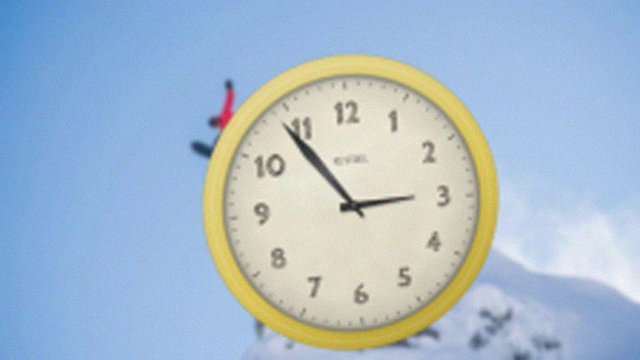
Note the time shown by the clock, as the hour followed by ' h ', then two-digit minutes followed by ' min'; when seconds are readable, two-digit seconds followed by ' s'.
2 h 54 min
